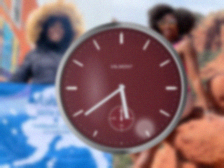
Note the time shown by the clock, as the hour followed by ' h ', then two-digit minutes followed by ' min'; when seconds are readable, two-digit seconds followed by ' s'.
5 h 39 min
